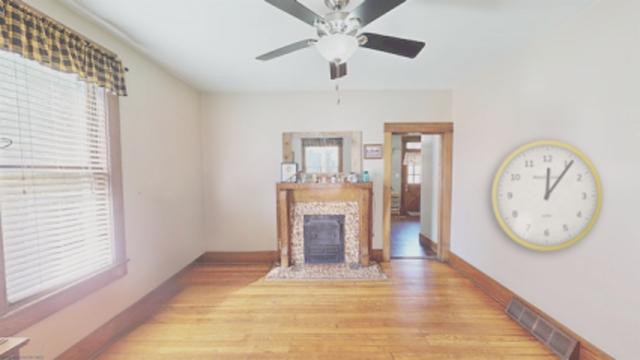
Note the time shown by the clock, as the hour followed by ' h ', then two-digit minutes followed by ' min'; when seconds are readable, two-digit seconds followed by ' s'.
12 h 06 min
